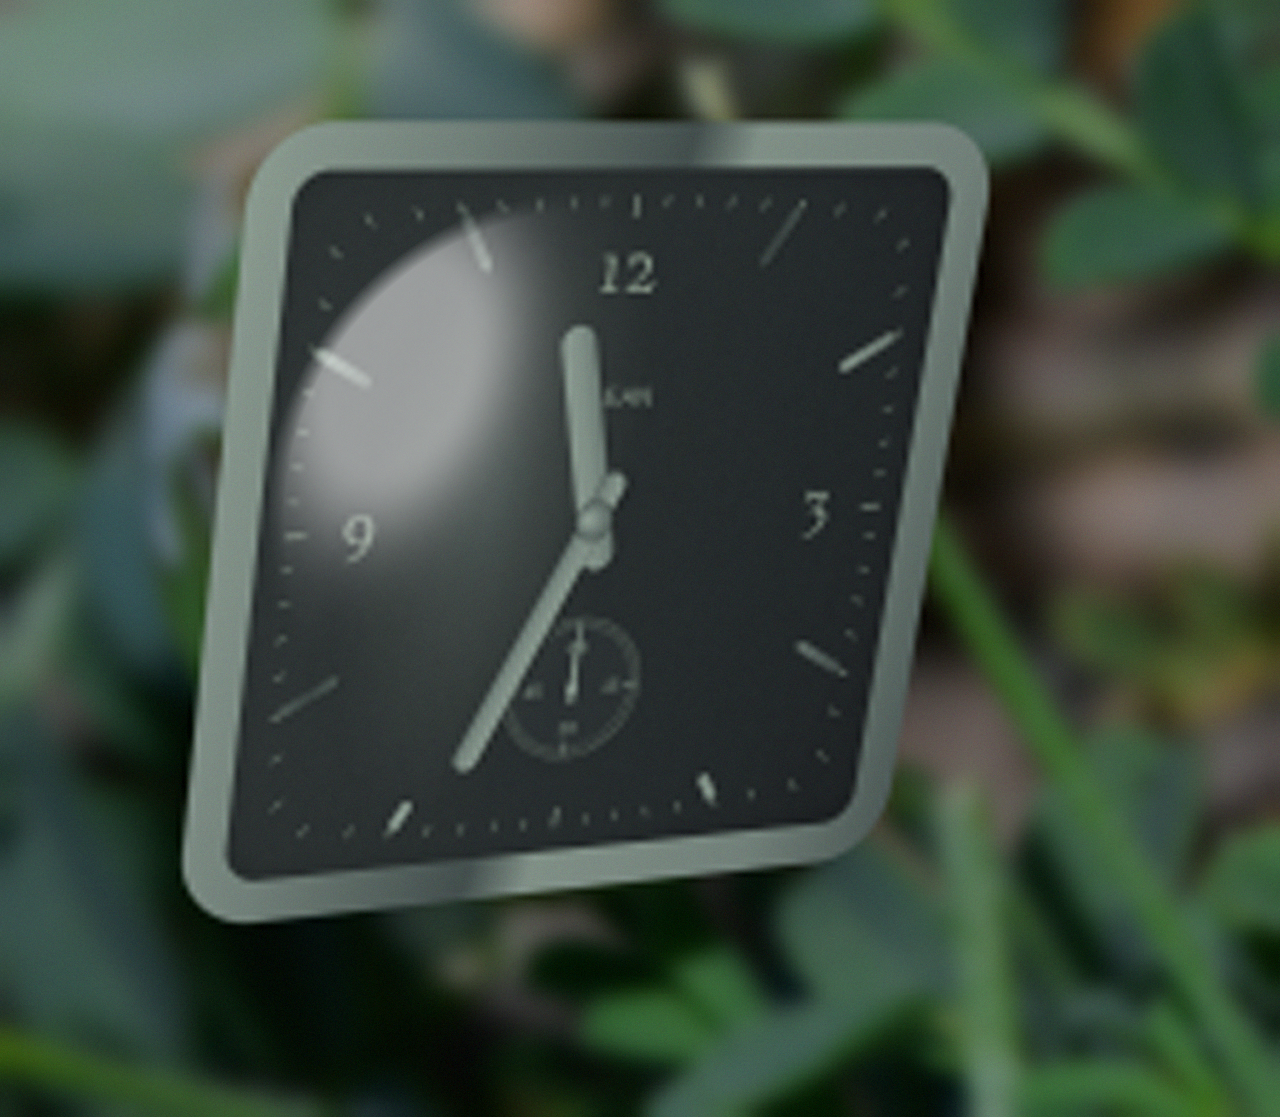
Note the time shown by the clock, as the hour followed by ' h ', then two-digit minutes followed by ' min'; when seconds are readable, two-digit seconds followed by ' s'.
11 h 34 min
